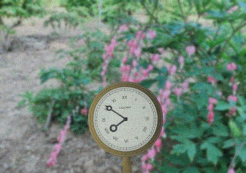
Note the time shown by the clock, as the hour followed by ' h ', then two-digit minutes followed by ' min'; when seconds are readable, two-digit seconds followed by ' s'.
7 h 51 min
